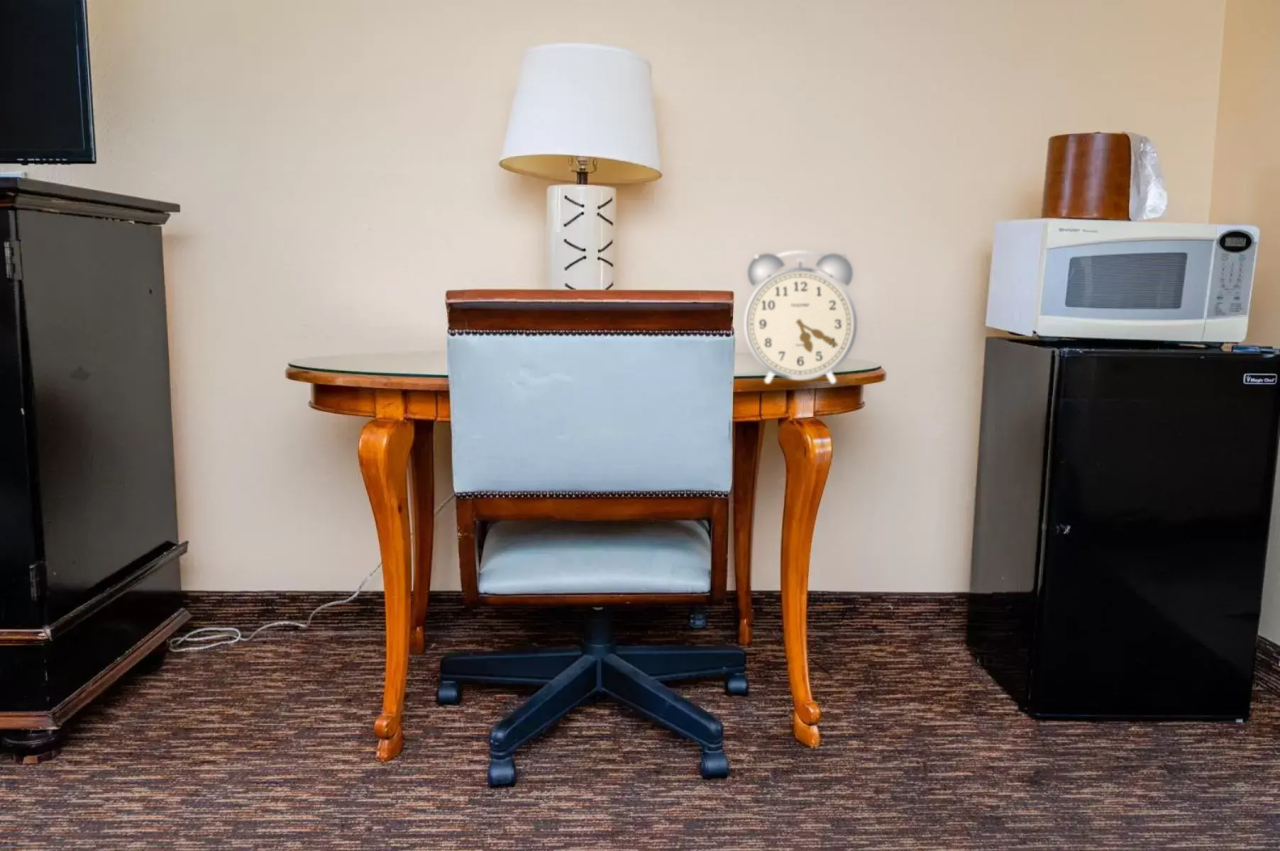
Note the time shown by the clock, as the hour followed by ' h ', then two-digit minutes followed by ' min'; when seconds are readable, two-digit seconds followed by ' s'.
5 h 20 min
